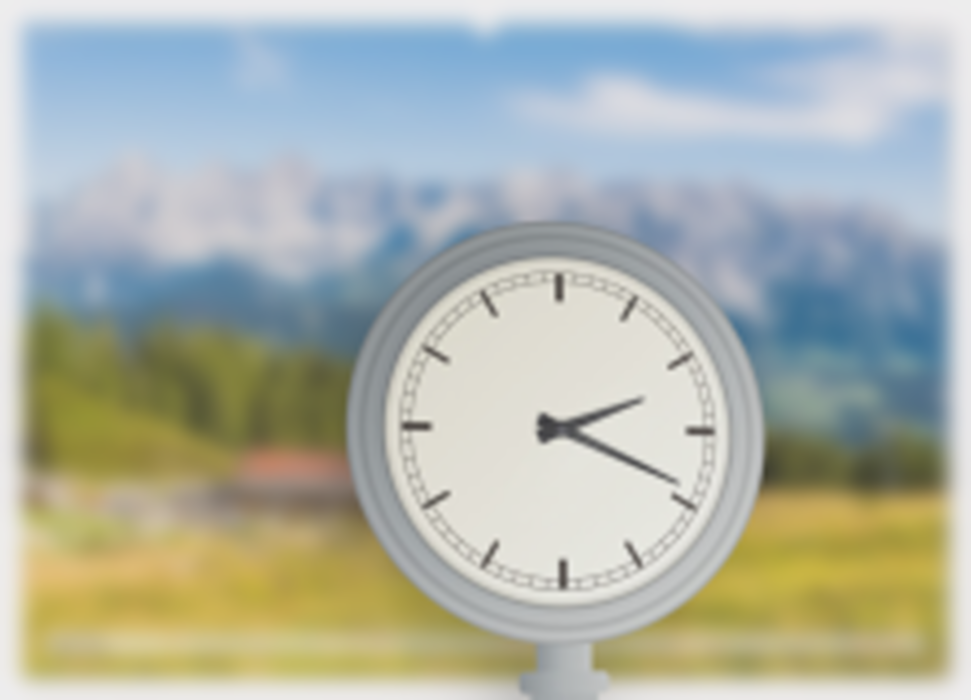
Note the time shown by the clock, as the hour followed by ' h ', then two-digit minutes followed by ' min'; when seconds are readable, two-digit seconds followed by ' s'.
2 h 19 min
